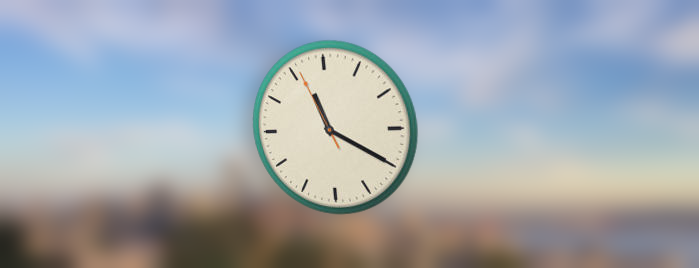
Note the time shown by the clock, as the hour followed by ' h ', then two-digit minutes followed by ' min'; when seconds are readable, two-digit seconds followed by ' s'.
11 h 19 min 56 s
